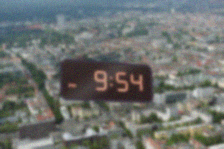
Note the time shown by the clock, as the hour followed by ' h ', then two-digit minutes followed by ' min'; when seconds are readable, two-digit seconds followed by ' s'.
9 h 54 min
